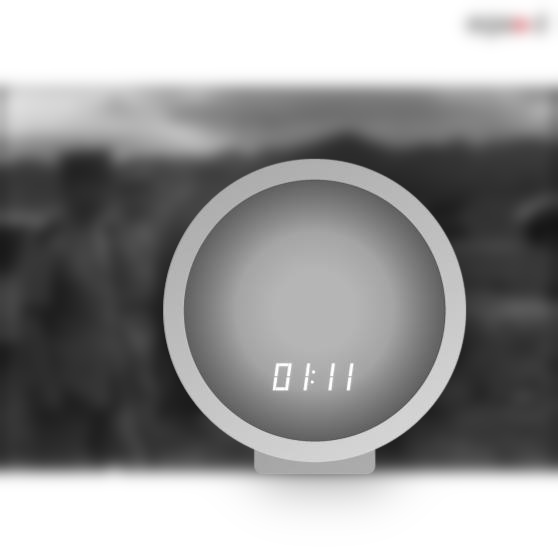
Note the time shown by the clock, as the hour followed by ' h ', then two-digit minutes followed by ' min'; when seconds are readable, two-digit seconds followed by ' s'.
1 h 11 min
